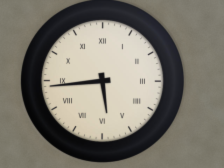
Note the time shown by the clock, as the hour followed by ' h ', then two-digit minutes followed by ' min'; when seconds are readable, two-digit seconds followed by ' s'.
5 h 44 min
